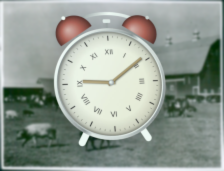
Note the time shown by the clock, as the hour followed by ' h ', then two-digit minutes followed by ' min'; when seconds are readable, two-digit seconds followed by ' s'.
9 h 09 min
